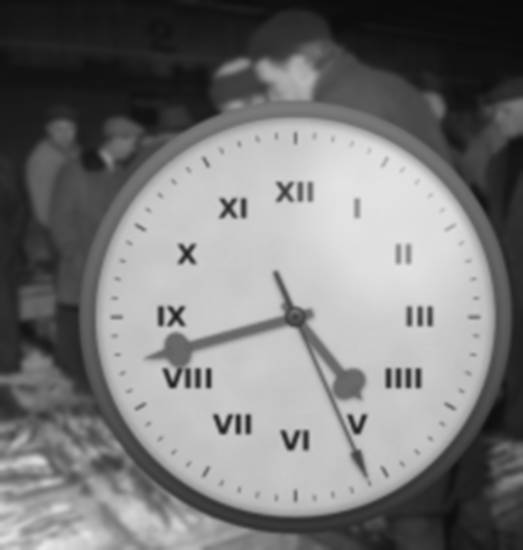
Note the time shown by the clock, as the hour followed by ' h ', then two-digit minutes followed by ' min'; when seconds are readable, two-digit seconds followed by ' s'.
4 h 42 min 26 s
